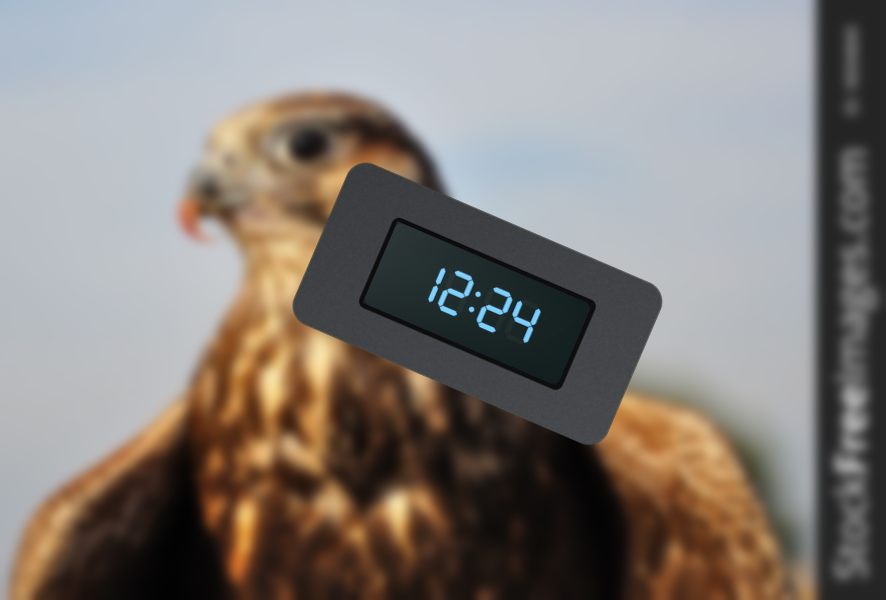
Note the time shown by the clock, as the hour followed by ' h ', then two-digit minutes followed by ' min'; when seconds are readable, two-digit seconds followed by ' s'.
12 h 24 min
